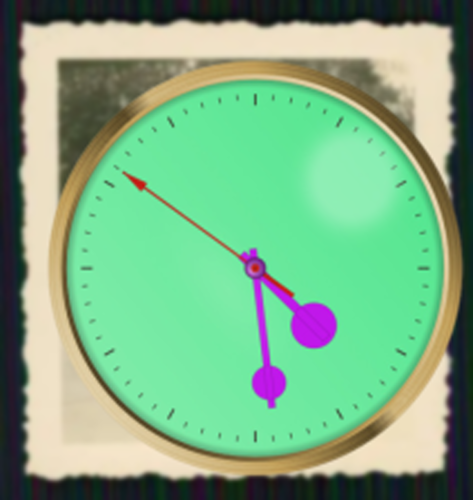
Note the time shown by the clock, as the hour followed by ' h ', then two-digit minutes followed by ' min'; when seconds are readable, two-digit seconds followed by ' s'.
4 h 28 min 51 s
